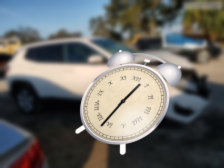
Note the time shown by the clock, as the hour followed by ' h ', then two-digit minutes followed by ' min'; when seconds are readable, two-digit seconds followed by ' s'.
12 h 32 min
